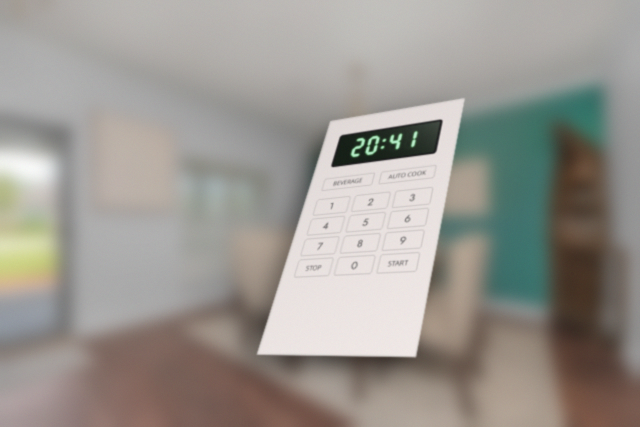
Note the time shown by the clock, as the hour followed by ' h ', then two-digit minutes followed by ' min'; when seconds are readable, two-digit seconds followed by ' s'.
20 h 41 min
